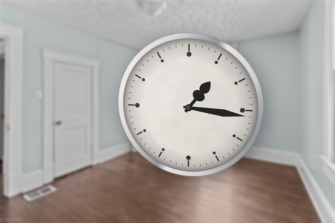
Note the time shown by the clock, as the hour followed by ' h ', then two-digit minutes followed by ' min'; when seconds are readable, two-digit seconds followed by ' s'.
1 h 16 min
